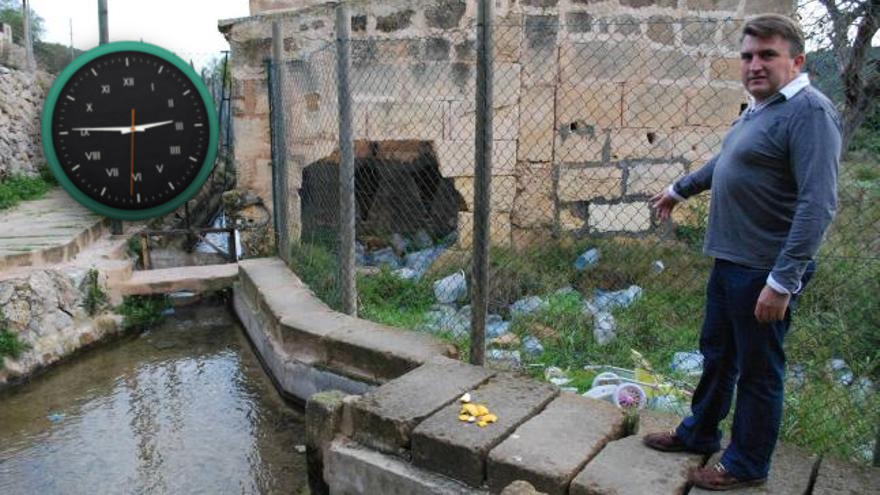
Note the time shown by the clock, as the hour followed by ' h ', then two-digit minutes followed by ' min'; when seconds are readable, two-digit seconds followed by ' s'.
2 h 45 min 31 s
